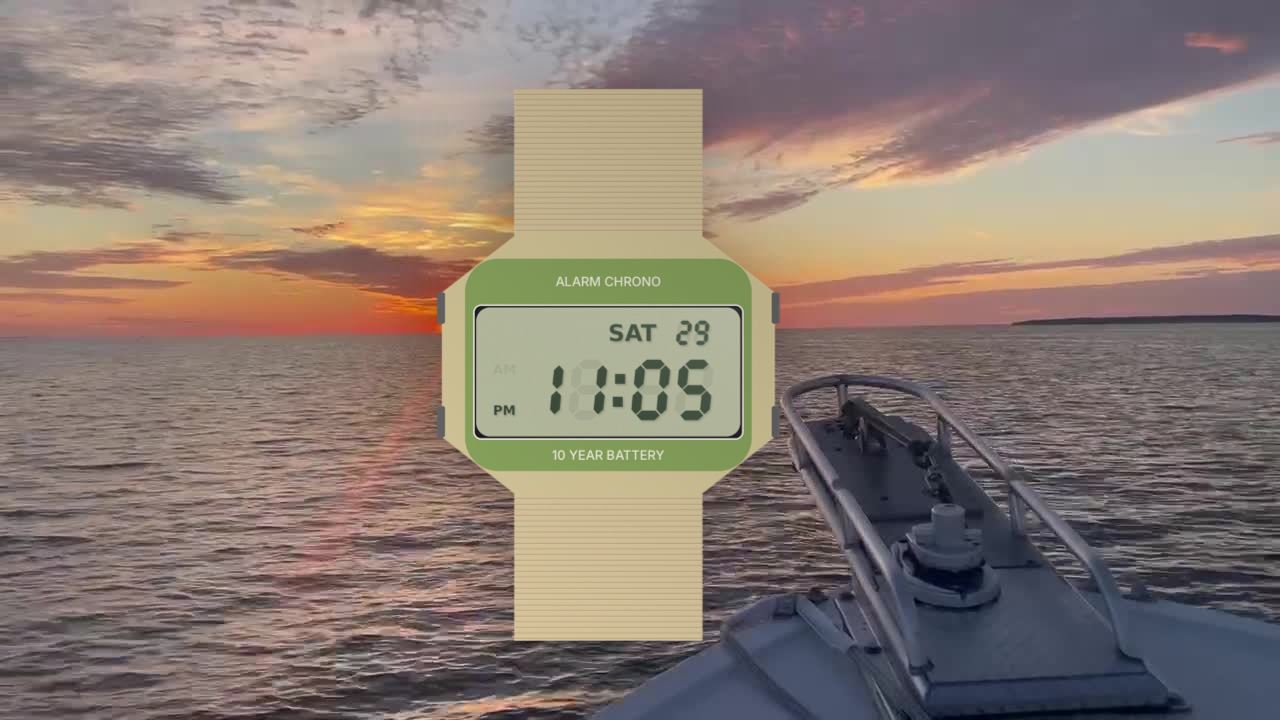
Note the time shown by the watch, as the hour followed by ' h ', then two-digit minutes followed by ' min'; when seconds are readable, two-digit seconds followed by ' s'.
11 h 05 min
